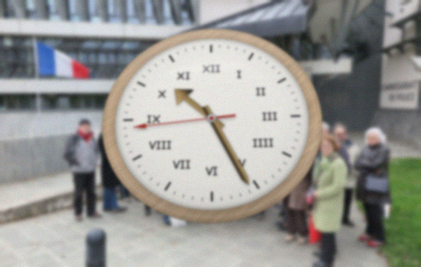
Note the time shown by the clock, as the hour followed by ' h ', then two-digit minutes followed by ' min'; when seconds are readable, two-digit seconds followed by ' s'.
10 h 25 min 44 s
